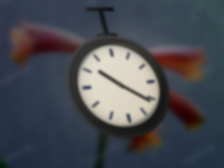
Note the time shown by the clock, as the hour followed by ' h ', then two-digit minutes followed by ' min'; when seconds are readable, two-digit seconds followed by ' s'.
10 h 21 min
